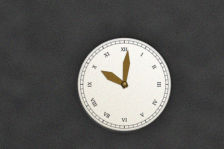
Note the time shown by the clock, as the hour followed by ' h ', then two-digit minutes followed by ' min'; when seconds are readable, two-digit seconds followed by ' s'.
10 h 01 min
